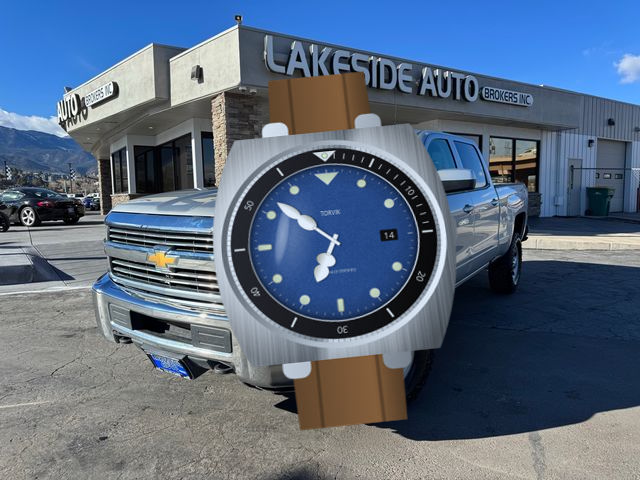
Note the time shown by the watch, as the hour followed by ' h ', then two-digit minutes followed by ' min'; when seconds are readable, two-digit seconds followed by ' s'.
6 h 52 min
